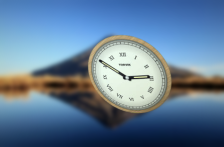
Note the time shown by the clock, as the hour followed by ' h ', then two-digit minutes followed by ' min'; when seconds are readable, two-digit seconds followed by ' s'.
2 h 51 min
